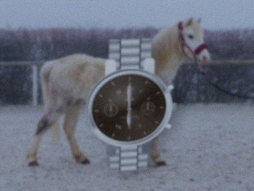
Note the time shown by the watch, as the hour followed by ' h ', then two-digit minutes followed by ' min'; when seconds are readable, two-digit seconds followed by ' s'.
6 h 00 min
